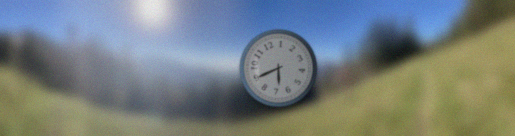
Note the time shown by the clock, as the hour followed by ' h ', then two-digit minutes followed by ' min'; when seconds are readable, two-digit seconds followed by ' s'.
6 h 45 min
